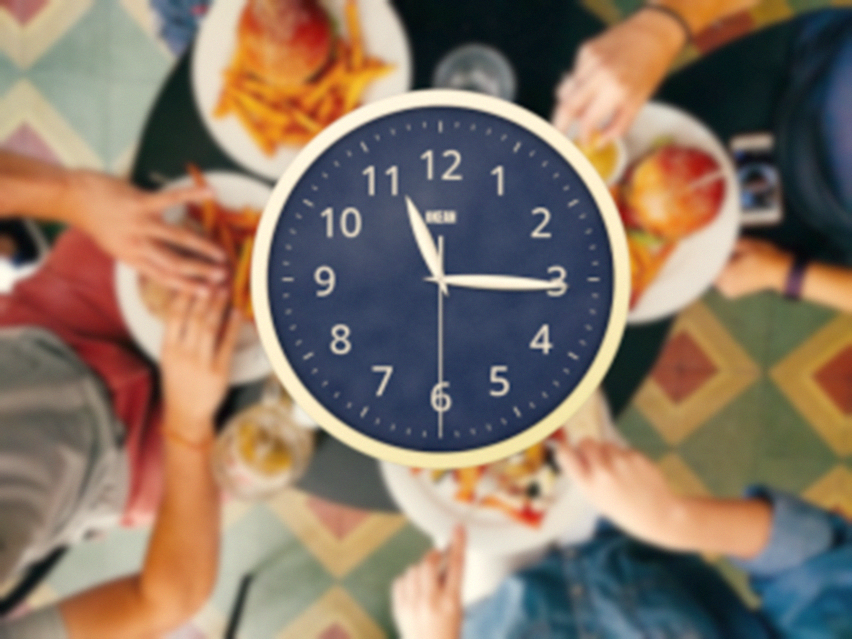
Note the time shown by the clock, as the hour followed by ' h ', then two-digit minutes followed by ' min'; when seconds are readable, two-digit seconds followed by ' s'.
11 h 15 min 30 s
